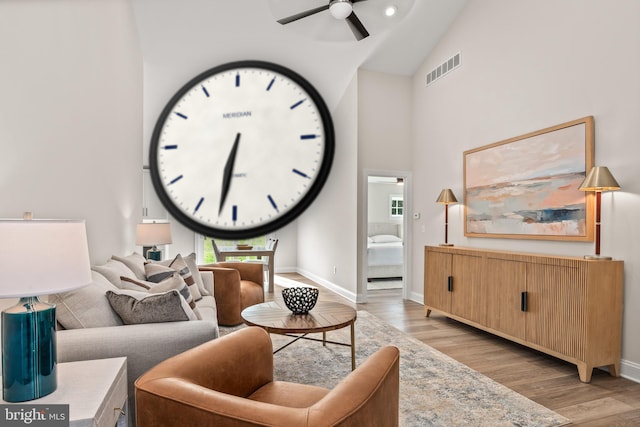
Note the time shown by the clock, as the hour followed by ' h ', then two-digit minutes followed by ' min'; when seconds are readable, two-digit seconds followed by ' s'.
6 h 32 min
